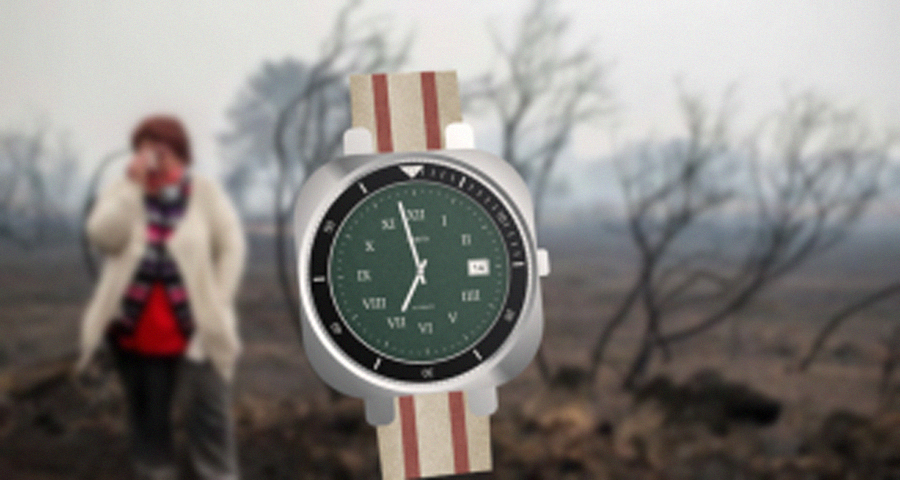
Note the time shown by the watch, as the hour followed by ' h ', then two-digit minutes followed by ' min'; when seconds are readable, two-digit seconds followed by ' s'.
6 h 58 min
